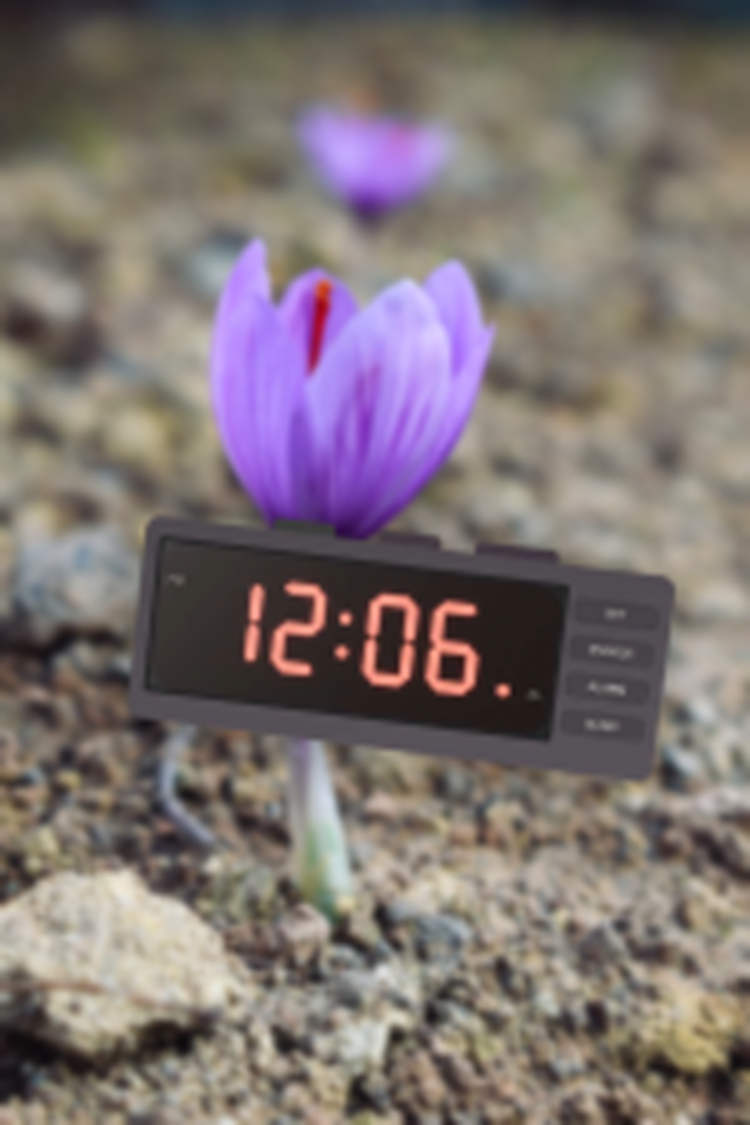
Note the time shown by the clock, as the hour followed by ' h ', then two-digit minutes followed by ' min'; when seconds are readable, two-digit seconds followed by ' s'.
12 h 06 min
